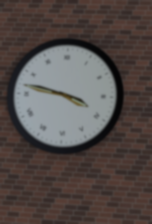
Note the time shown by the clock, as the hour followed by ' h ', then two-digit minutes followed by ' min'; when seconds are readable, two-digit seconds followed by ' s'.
3 h 47 min
